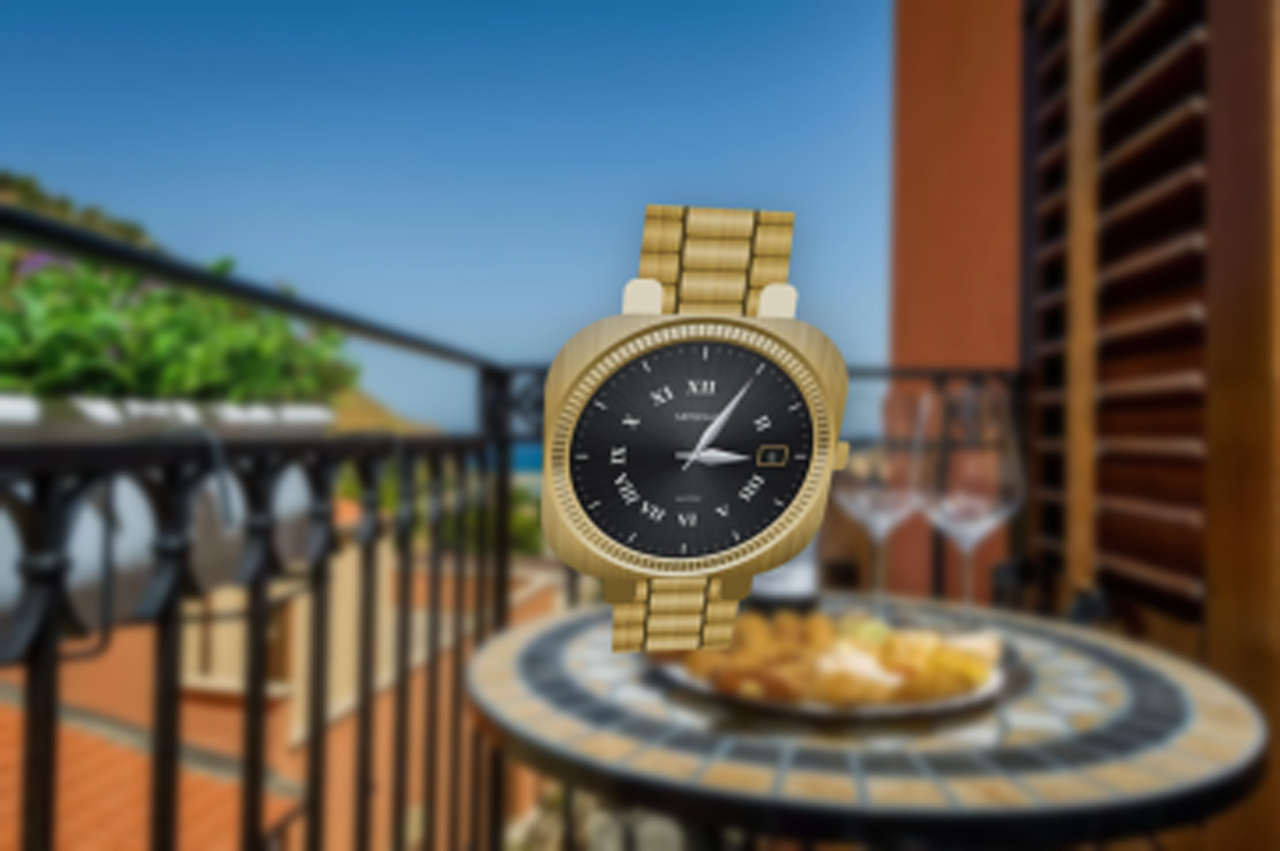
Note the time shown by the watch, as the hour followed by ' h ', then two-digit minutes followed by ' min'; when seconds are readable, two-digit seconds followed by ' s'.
3 h 05 min
